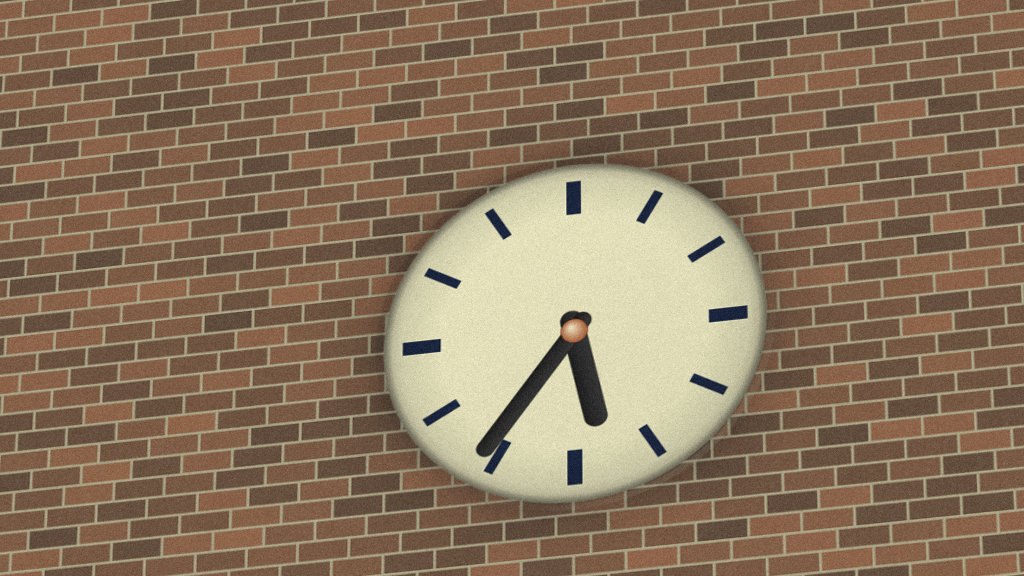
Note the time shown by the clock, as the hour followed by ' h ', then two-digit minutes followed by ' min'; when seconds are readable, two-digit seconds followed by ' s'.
5 h 36 min
